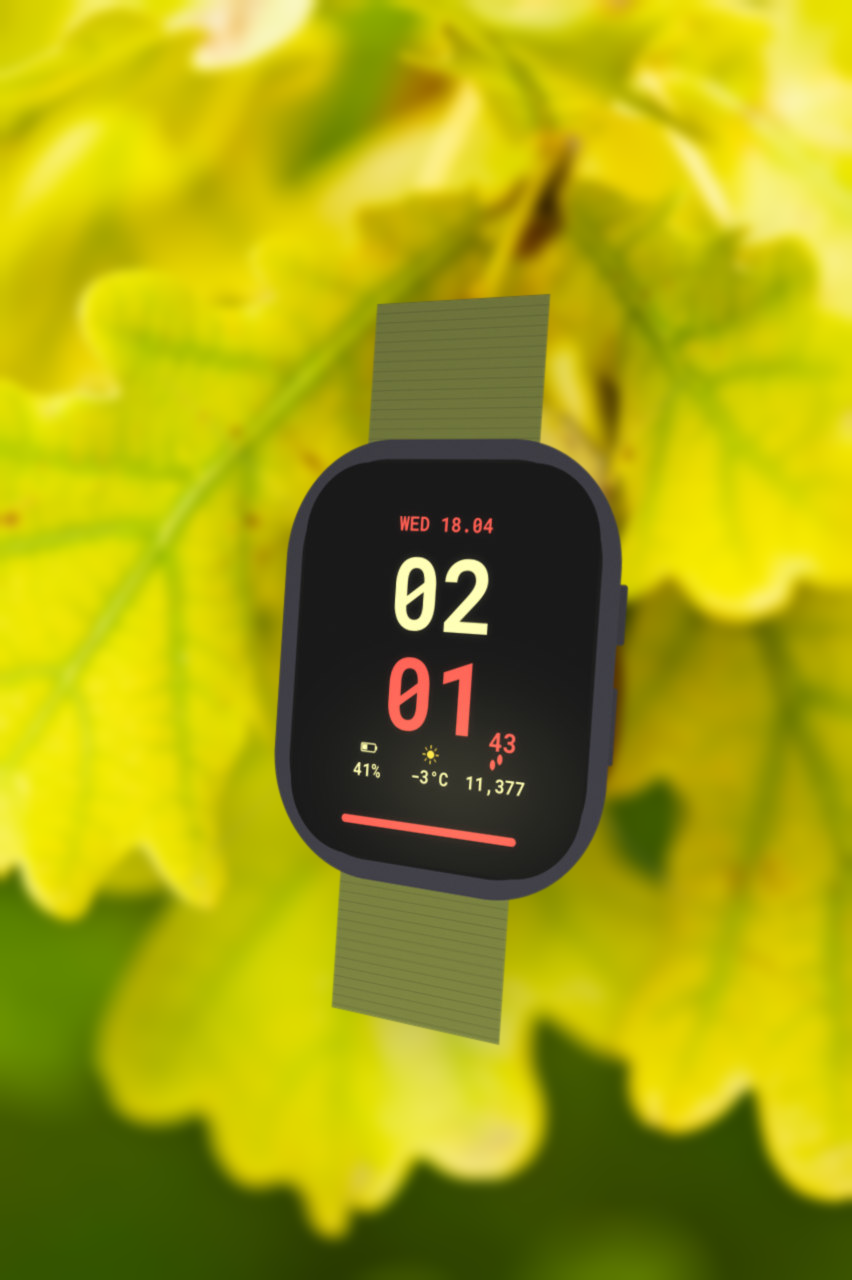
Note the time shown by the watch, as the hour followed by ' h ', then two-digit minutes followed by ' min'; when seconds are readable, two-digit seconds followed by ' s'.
2 h 01 min 43 s
